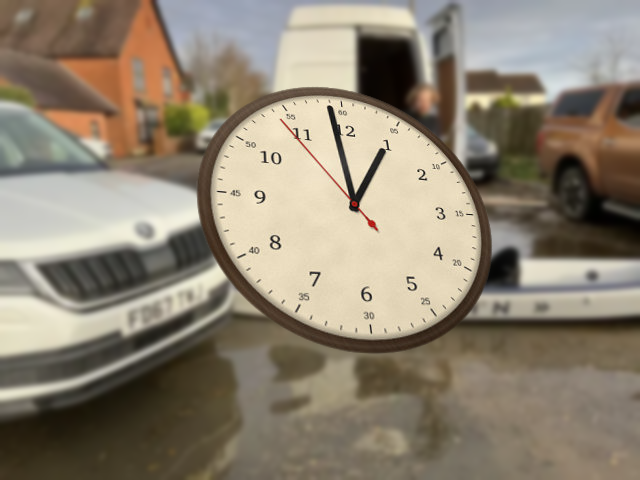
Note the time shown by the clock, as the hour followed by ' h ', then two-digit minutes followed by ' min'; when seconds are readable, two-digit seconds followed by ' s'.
12 h 58 min 54 s
